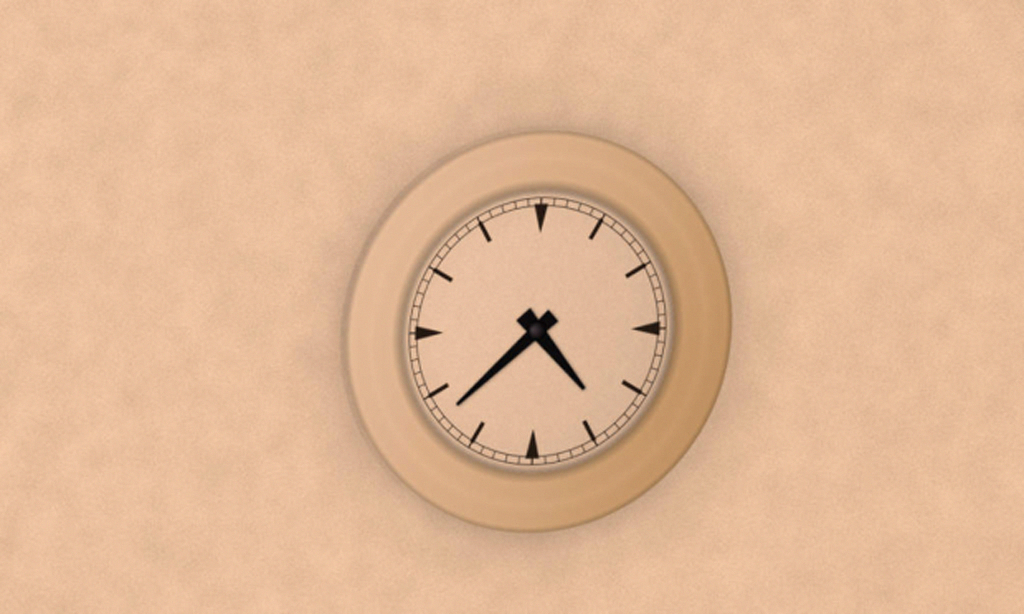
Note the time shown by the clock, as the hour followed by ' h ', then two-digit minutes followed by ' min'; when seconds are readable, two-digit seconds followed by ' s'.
4 h 38 min
